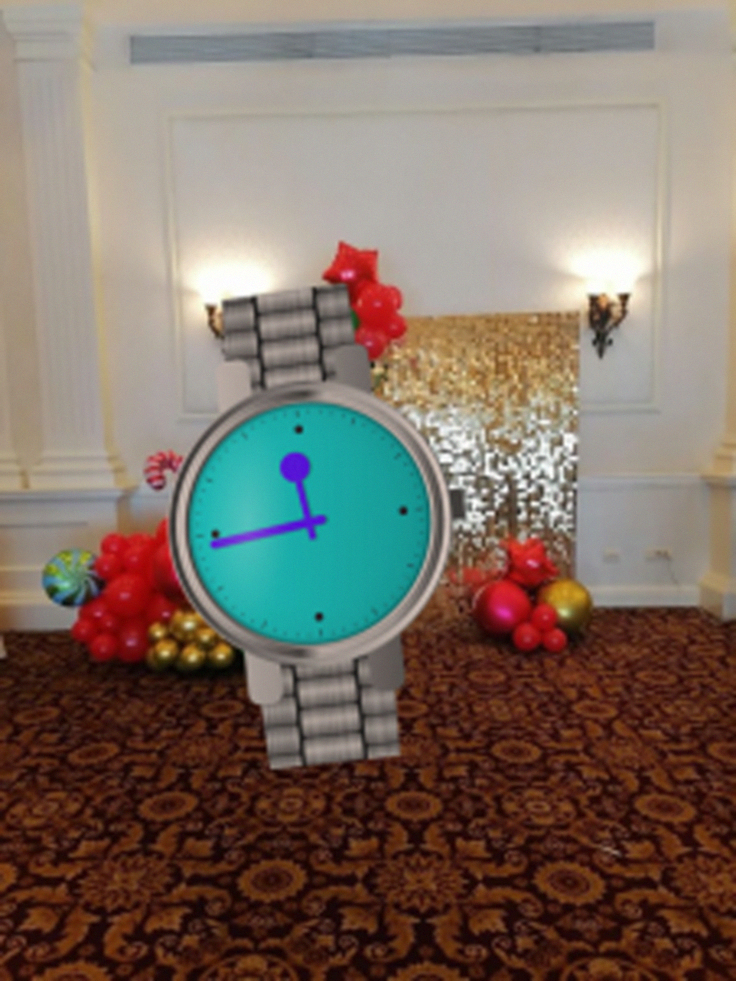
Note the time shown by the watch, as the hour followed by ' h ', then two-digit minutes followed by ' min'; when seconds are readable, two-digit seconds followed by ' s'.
11 h 44 min
